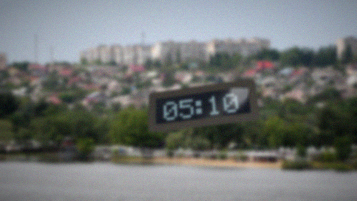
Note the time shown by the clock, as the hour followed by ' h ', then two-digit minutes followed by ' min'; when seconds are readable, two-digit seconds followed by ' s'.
5 h 10 min
